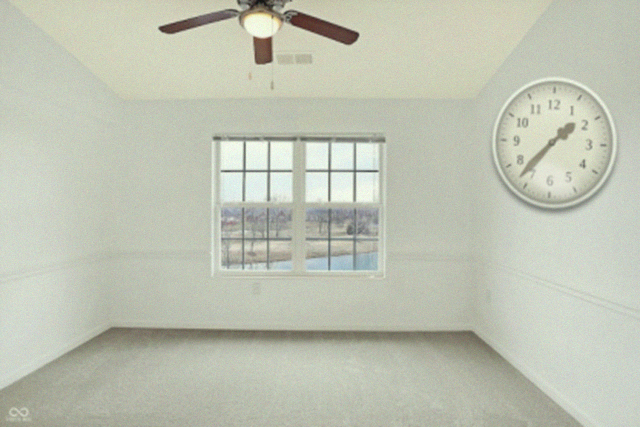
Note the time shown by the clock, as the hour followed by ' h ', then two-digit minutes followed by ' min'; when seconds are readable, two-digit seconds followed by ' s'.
1 h 37 min
